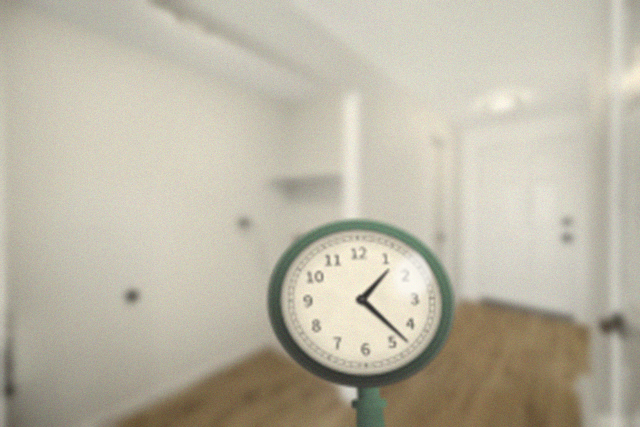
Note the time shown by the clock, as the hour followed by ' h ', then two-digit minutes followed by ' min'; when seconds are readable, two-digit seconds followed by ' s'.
1 h 23 min
